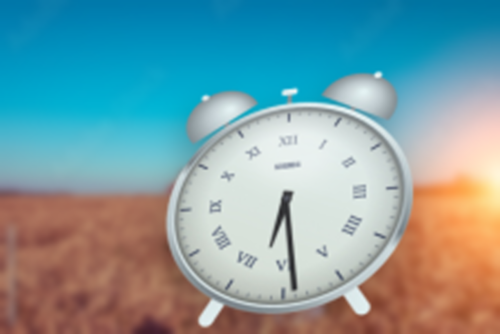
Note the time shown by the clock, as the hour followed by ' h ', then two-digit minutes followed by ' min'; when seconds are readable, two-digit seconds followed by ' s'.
6 h 29 min
